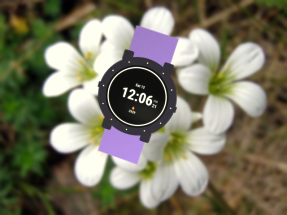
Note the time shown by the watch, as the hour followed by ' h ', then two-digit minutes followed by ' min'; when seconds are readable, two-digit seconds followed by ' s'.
12 h 06 min
